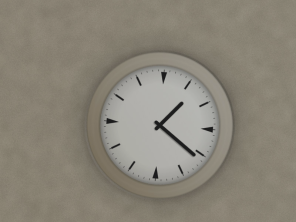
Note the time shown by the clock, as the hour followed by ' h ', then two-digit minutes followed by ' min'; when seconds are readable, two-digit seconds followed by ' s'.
1 h 21 min
